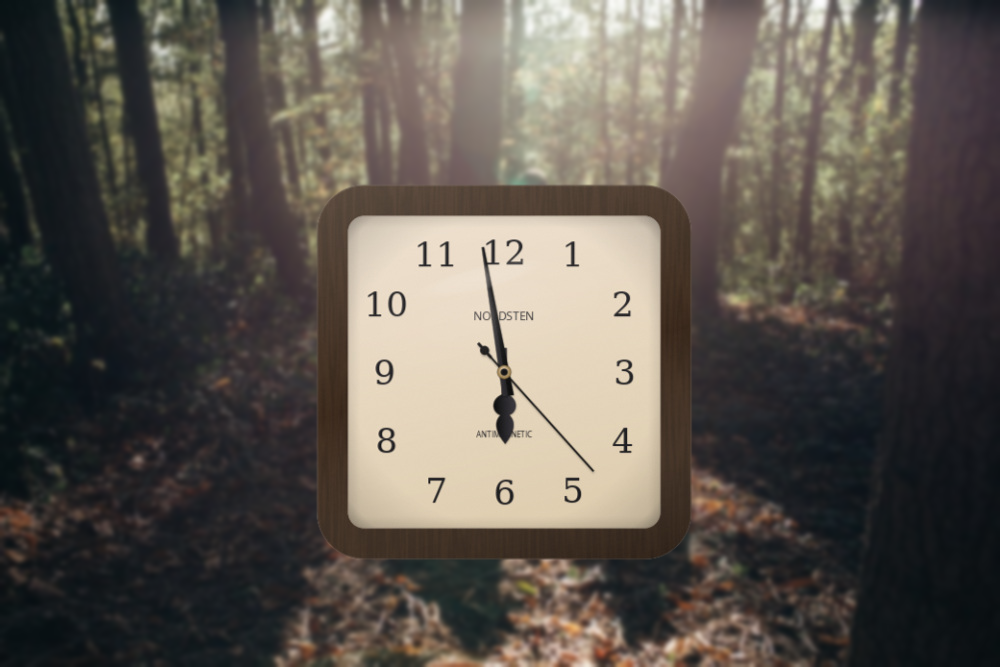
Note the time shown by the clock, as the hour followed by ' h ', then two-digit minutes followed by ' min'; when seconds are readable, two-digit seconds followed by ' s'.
5 h 58 min 23 s
